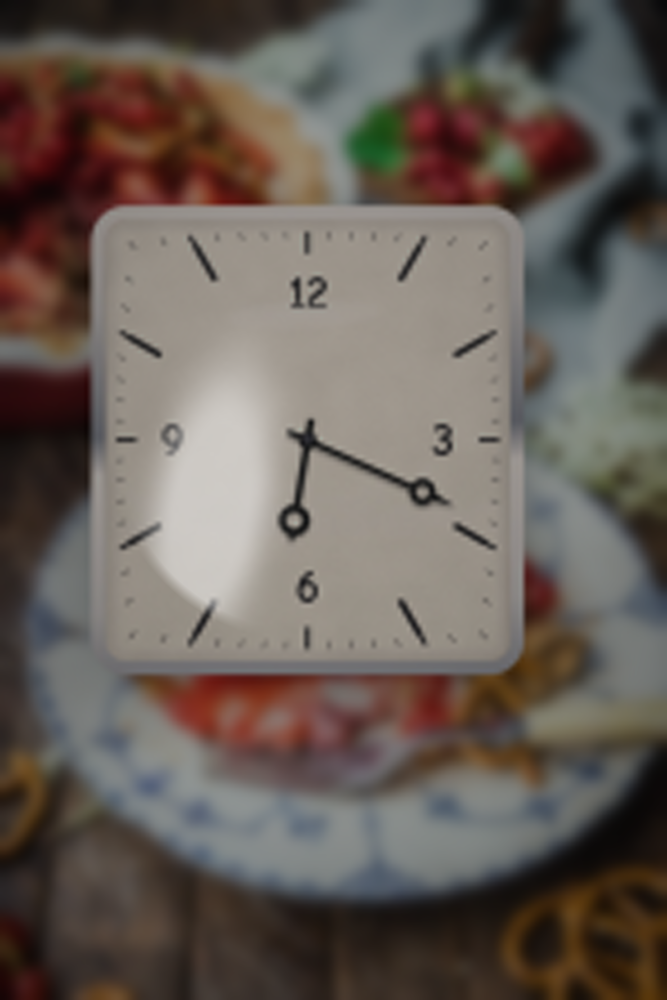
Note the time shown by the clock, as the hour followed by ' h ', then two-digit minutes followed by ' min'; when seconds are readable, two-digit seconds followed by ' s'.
6 h 19 min
